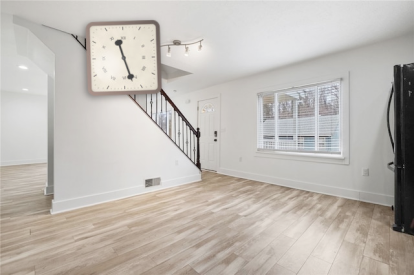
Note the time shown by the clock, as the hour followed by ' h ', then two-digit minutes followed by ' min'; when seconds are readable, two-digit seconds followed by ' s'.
11 h 27 min
